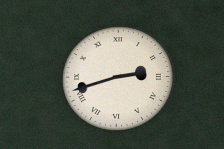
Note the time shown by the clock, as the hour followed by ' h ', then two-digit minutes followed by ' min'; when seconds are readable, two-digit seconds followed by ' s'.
2 h 42 min
